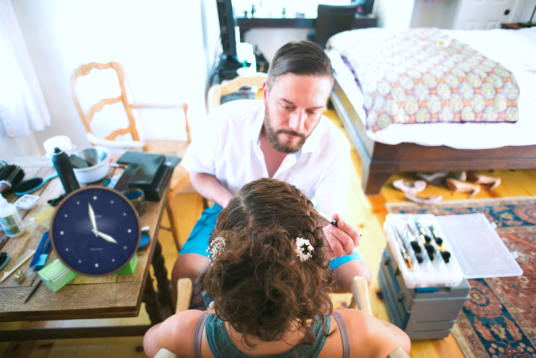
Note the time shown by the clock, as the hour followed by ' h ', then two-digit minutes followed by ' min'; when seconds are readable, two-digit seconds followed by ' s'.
3 h 58 min
